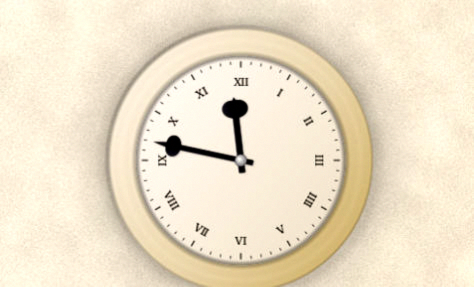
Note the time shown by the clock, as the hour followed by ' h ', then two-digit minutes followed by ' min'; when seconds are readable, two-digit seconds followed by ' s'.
11 h 47 min
